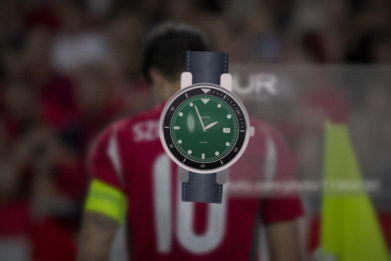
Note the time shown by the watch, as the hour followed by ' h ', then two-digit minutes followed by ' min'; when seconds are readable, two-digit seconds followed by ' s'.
1 h 56 min
